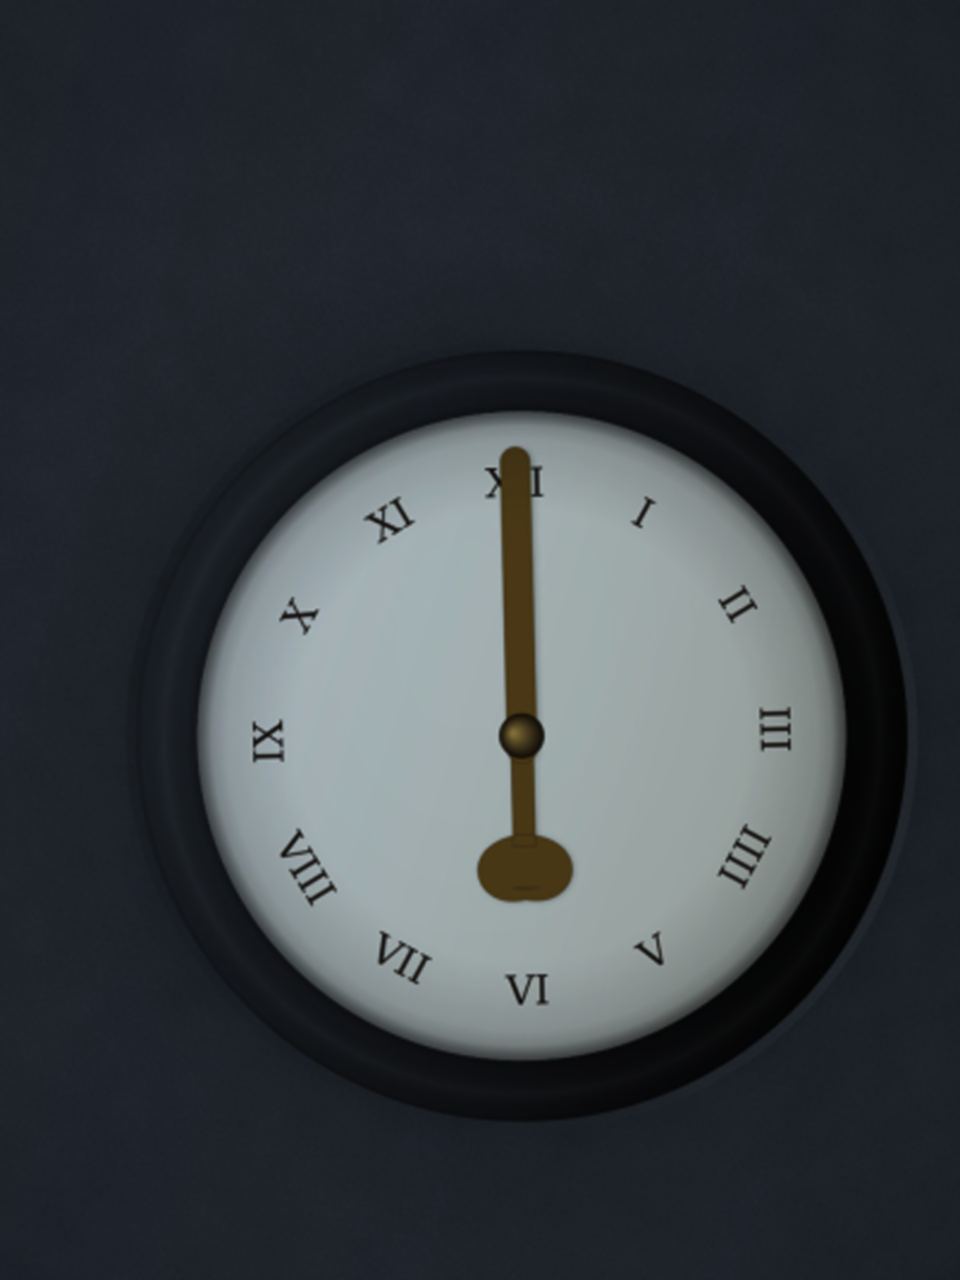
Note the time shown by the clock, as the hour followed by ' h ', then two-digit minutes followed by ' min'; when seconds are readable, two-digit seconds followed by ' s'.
6 h 00 min
